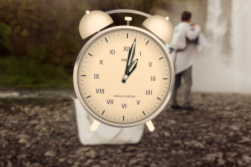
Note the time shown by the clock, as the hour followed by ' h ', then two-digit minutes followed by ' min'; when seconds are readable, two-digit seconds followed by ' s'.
1 h 02 min
